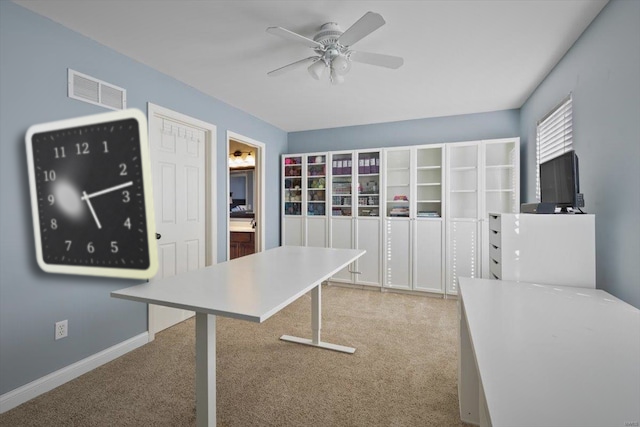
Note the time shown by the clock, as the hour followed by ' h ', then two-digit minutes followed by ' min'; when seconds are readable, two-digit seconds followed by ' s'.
5 h 13 min
